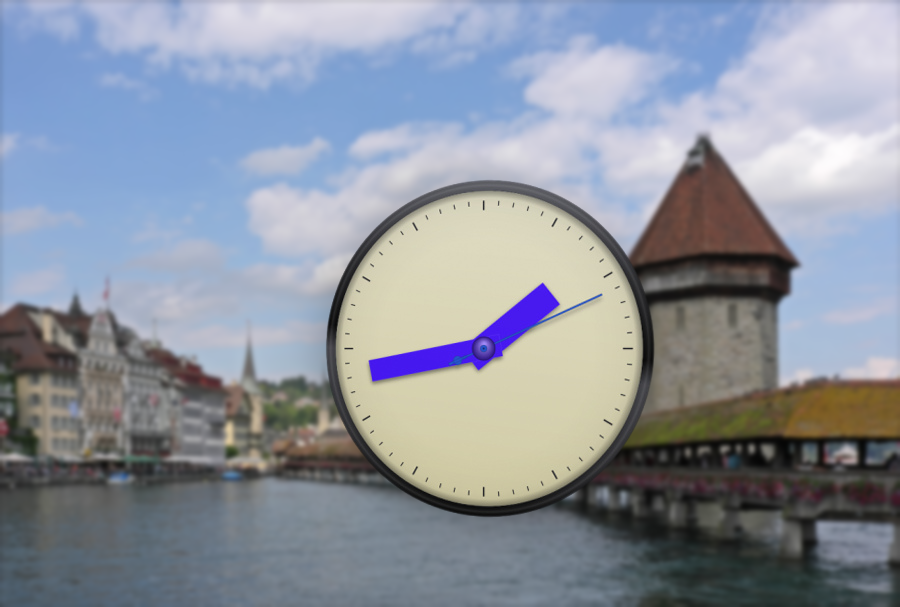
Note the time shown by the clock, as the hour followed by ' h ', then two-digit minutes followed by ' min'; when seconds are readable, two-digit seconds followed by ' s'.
1 h 43 min 11 s
